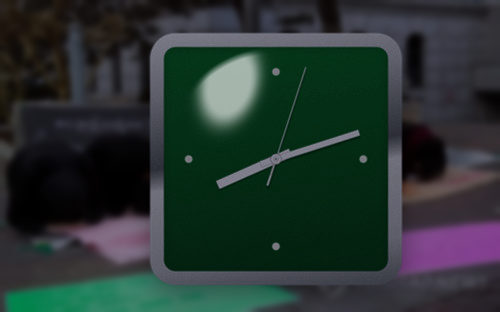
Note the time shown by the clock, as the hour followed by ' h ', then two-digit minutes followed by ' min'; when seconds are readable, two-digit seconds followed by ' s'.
8 h 12 min 03 s
